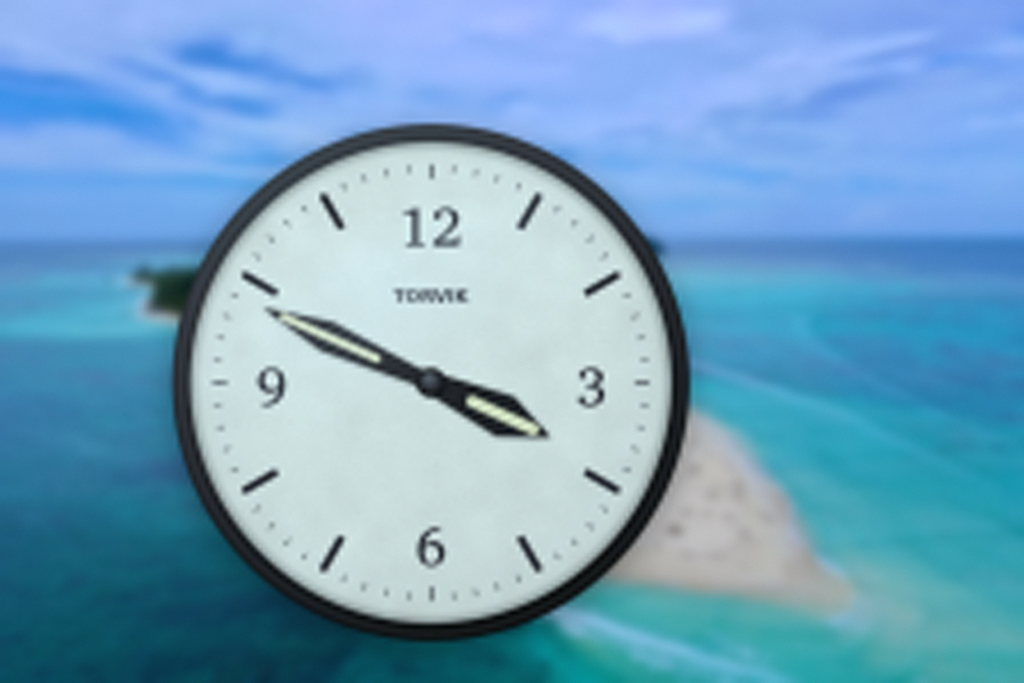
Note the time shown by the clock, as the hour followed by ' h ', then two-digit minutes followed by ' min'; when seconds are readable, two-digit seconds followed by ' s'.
3 h 49 min
